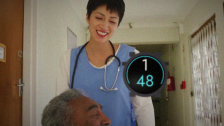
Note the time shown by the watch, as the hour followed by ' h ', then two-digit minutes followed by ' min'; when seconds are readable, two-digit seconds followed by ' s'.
1 h 48 min
